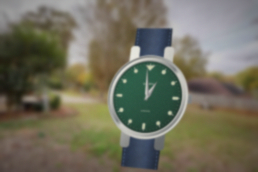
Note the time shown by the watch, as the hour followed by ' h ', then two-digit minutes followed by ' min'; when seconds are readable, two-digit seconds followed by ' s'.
12 h 59 min
